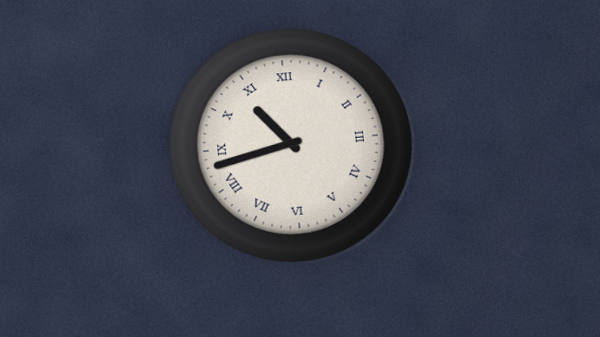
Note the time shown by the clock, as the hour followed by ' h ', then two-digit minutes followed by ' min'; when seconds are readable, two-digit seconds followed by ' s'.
10 h 43 min
